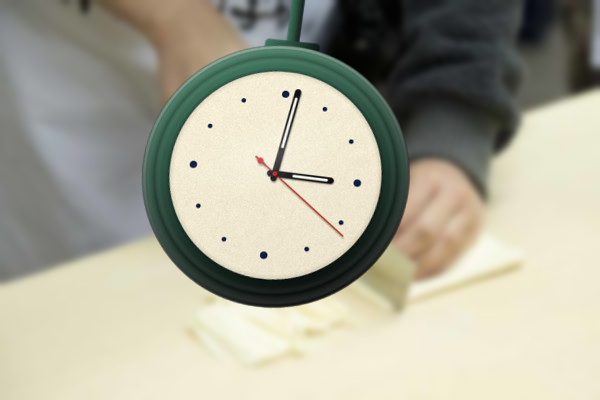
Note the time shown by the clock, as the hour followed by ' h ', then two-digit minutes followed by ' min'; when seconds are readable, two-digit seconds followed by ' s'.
3 h 01 min 21 s
